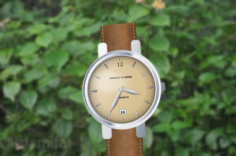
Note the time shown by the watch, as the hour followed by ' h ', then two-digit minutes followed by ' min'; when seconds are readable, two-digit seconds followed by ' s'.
3 h 35 min
